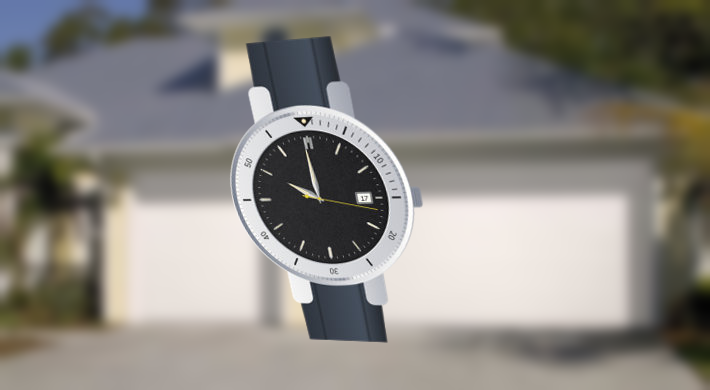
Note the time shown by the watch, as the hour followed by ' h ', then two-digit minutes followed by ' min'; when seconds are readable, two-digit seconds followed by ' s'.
9 h 59 min 17 s
